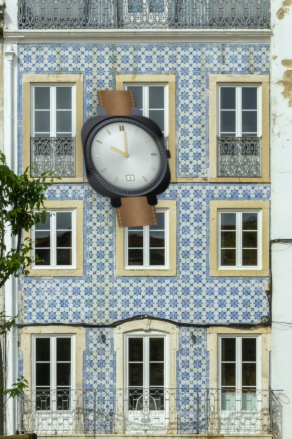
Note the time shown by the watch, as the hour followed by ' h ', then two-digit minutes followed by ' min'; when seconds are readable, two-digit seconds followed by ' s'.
10 h 01 min
